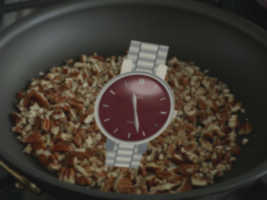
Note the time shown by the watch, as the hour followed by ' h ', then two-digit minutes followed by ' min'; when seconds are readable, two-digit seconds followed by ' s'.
11 h 27 min
